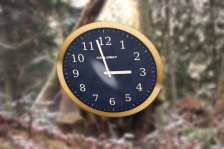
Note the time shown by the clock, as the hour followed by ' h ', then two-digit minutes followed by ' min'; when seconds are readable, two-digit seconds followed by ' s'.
2 h 58 min
